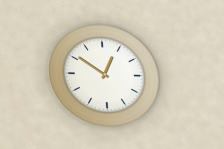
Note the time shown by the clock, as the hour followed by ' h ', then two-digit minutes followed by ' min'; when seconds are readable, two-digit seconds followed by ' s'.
12 h 51 min
